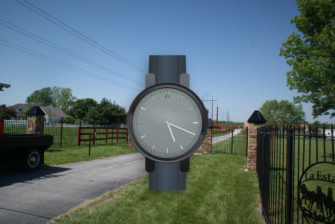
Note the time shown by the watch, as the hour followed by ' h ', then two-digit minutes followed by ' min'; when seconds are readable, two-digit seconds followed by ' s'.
5 h 19 min
